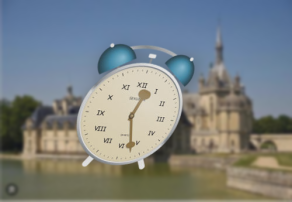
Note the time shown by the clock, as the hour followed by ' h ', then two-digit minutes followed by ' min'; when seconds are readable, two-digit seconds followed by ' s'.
12 h 27 min
